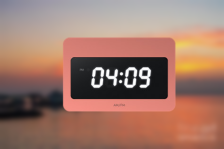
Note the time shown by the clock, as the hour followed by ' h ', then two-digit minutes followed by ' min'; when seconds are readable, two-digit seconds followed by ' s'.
4 h 09 min
